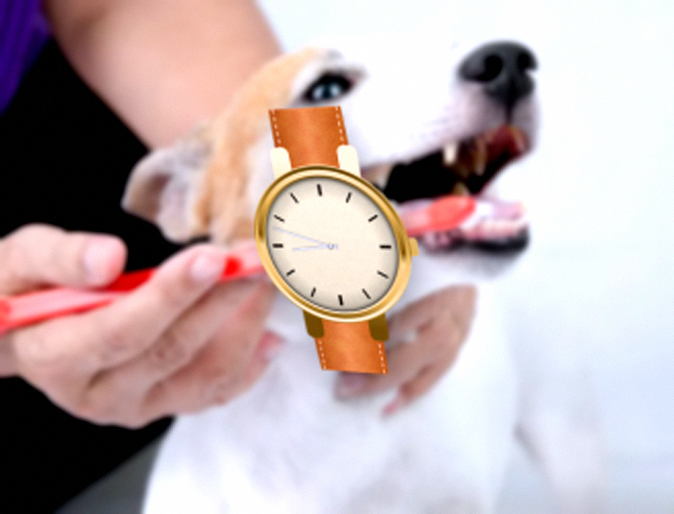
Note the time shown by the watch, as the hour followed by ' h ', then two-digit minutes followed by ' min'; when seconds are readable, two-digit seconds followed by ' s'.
8 h 48 min
